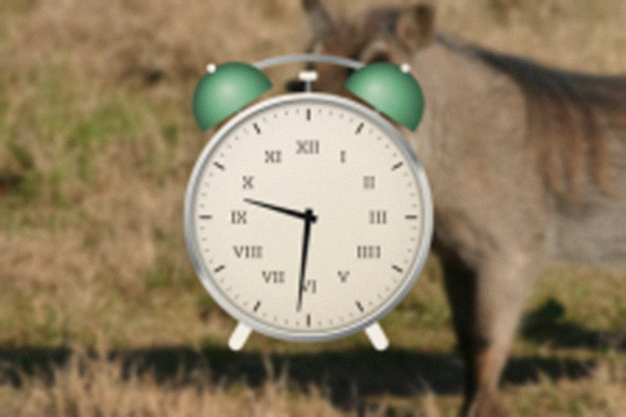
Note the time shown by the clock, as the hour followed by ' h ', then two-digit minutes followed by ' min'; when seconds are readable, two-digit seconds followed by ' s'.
9 h 31 min
